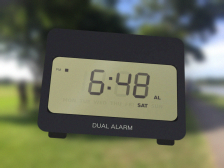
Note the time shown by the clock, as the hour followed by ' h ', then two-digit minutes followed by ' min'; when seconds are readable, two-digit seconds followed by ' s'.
6 h 48 min
